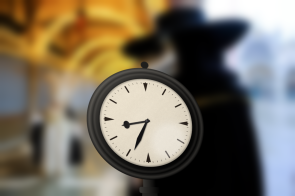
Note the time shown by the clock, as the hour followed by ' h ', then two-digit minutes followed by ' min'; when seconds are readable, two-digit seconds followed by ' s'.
8 h 34 min
